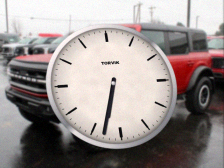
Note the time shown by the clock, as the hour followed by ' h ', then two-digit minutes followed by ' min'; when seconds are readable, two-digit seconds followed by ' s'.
6 h 33 min
